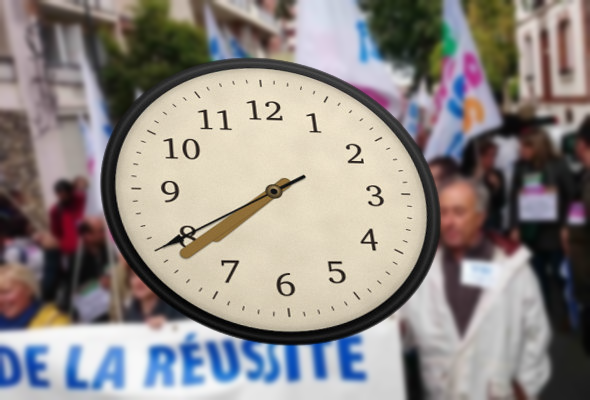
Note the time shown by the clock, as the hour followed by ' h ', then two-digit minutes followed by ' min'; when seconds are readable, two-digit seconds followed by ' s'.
7 h 38 min 40 s
